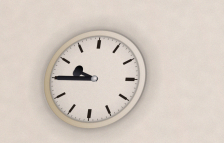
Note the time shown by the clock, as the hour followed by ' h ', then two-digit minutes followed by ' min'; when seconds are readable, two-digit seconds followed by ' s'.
9 h 45 min
